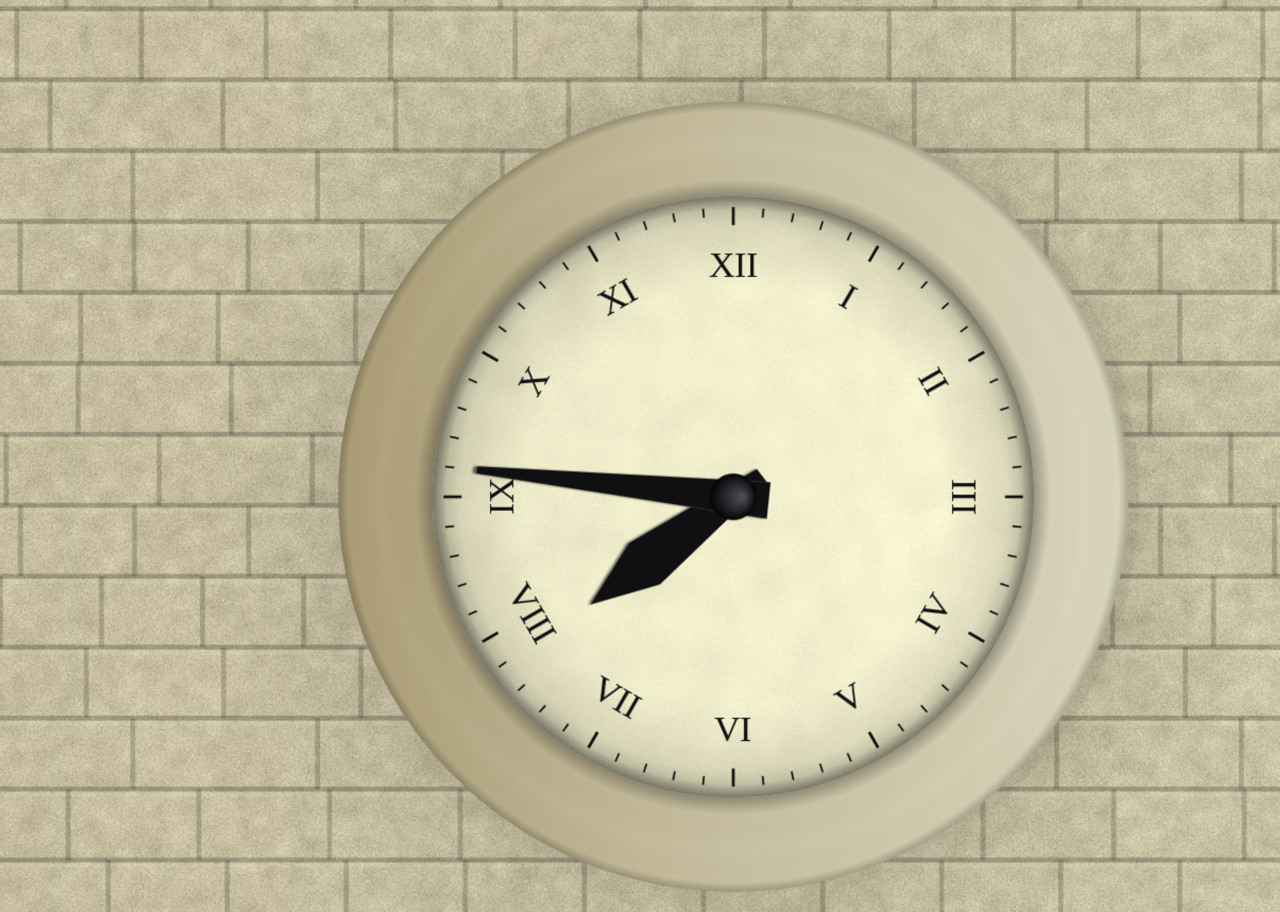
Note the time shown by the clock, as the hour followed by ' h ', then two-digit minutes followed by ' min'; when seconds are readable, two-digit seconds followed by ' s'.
7 h 46 min
